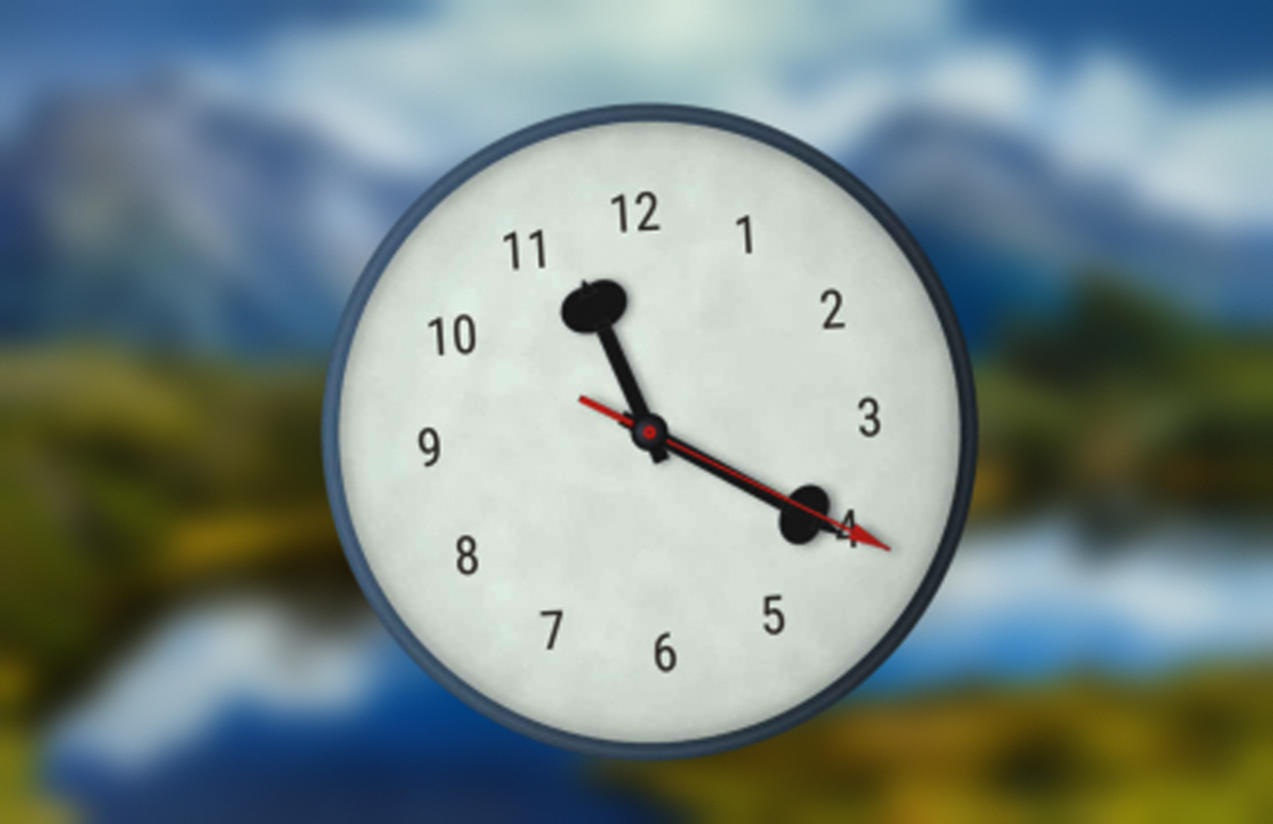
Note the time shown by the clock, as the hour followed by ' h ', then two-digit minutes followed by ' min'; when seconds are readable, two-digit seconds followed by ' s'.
11 h 20 min 20 s
